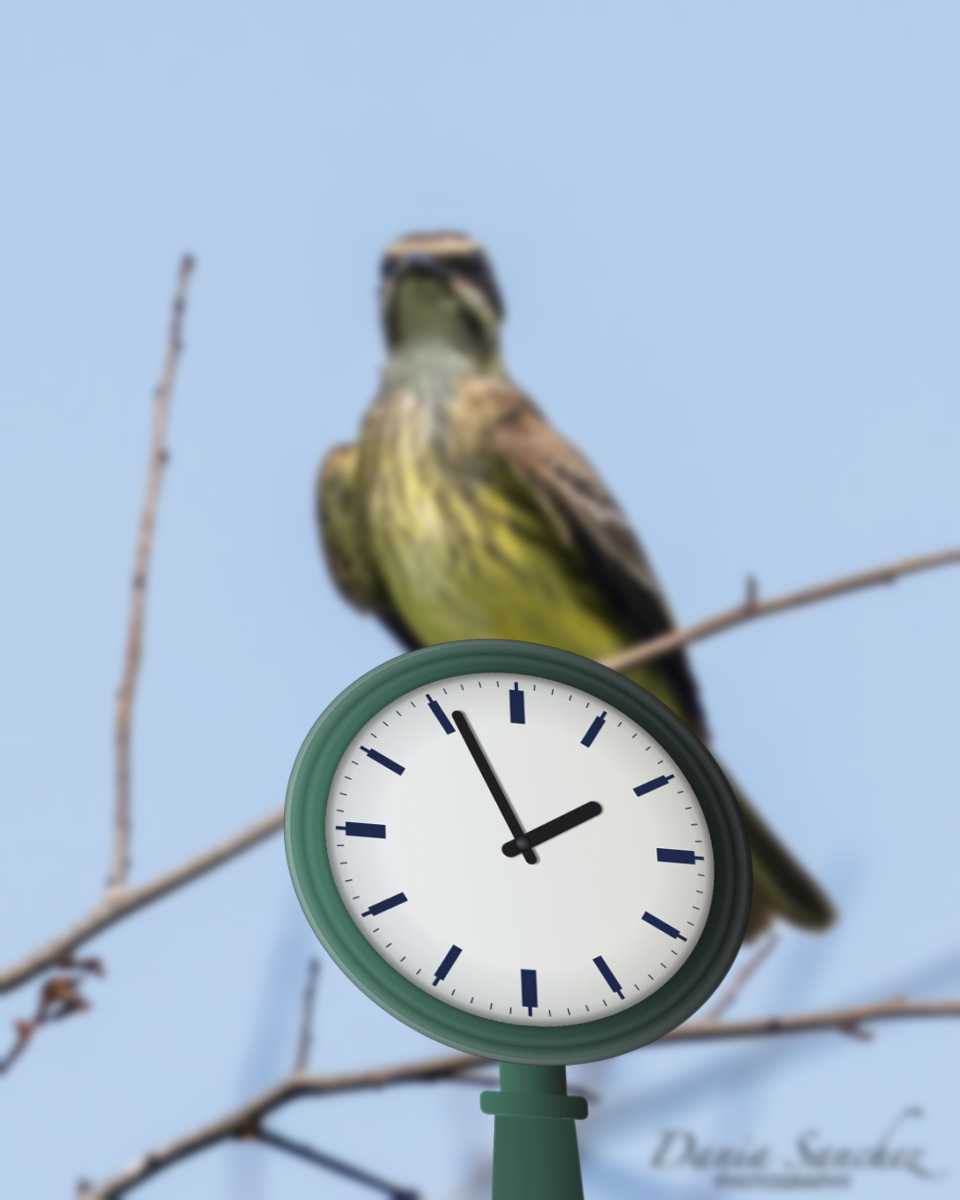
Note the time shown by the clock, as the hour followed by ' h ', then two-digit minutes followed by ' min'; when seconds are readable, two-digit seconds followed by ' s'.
1 h 56 min
